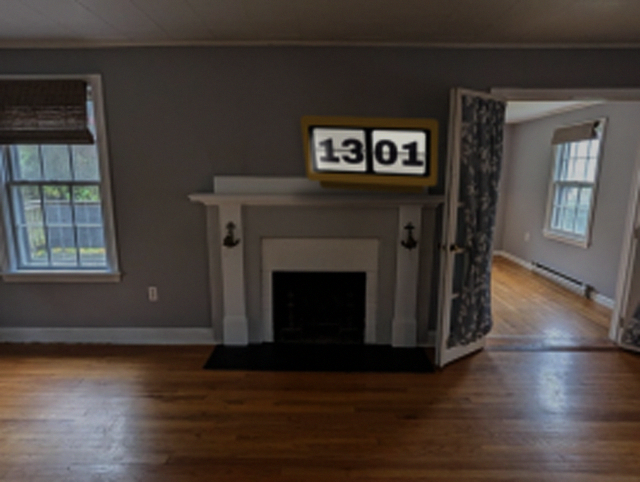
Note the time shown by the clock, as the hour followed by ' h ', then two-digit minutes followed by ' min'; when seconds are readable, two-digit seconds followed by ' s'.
13 h 01 min
